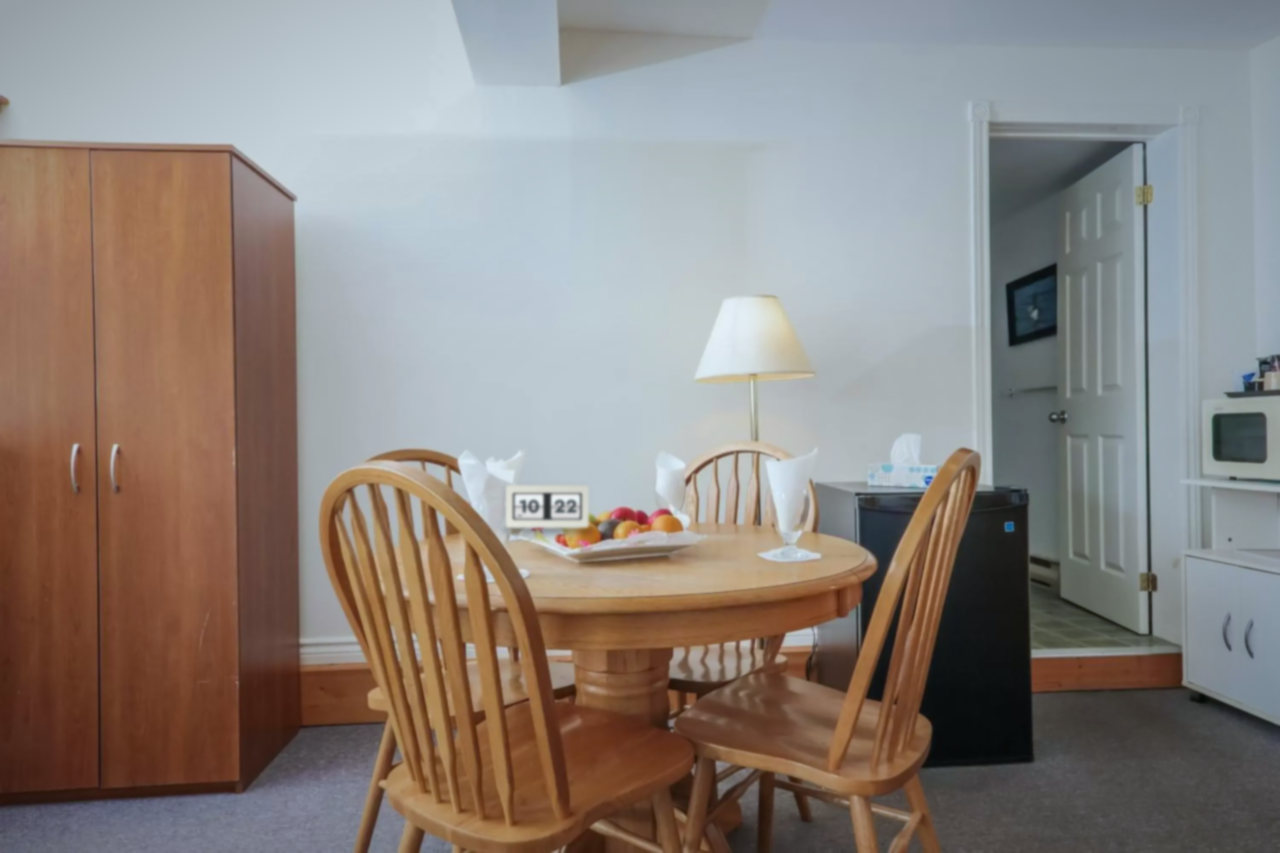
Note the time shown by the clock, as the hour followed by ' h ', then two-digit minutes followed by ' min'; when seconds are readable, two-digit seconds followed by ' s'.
10 h 22 min
